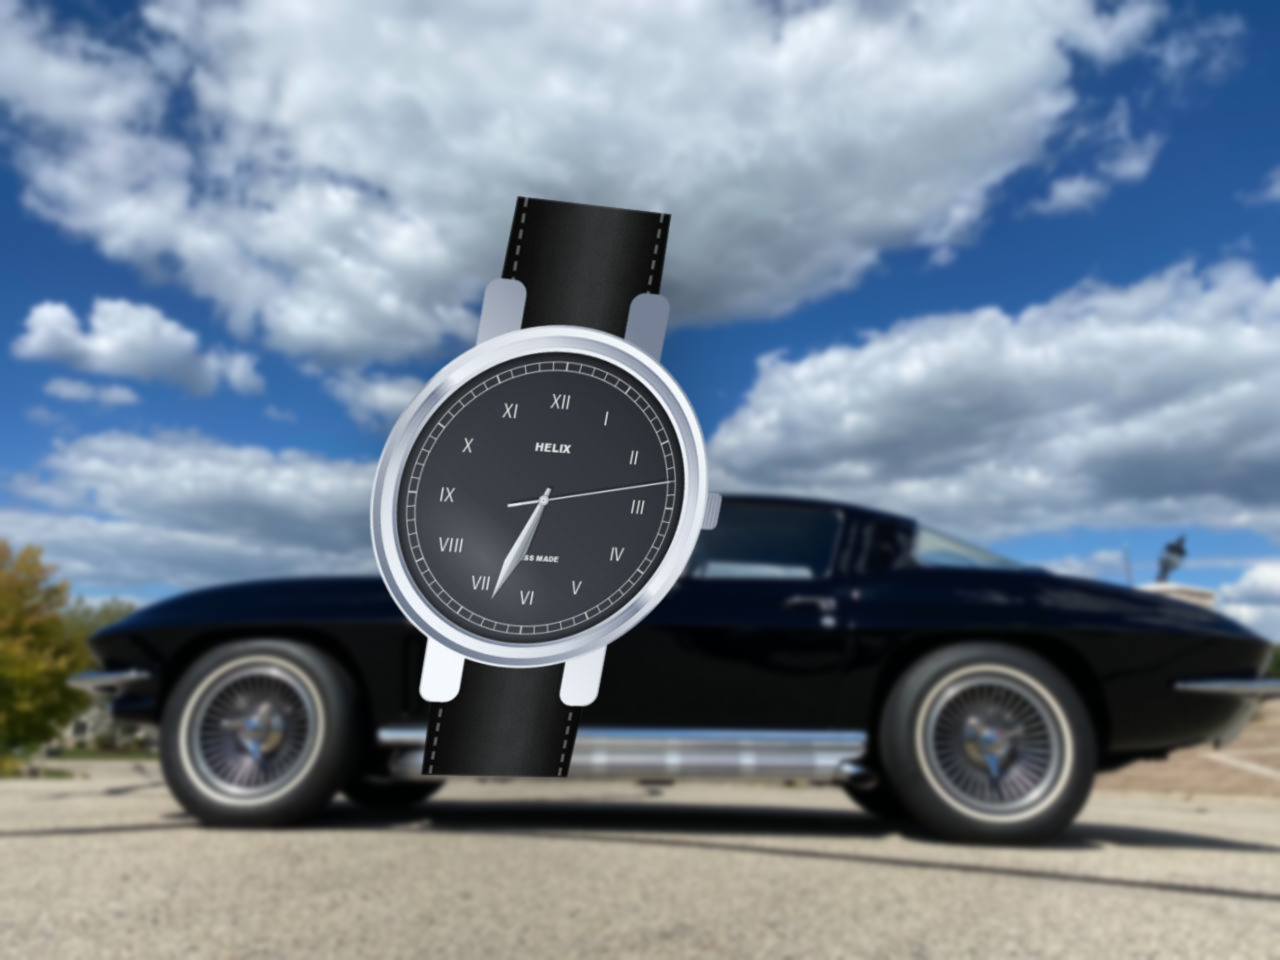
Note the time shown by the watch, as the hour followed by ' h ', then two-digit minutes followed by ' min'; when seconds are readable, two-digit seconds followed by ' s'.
6 h 33 min 13 s
